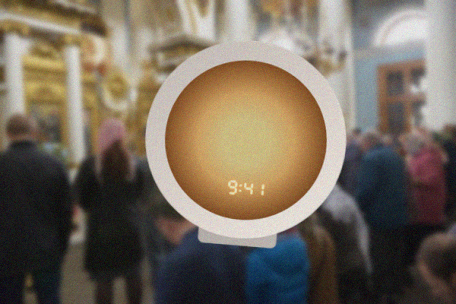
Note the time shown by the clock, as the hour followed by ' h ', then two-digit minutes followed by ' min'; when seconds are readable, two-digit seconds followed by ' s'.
9 h 41 min
